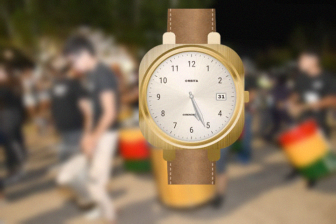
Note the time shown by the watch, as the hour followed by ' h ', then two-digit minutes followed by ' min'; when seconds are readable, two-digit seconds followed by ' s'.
5 h 26 min
